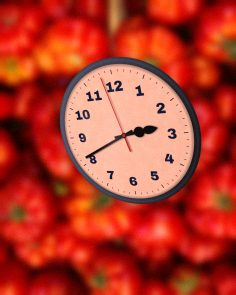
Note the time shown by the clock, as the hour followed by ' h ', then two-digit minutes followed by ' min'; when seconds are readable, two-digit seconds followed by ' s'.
2 h 40 min 58 s
